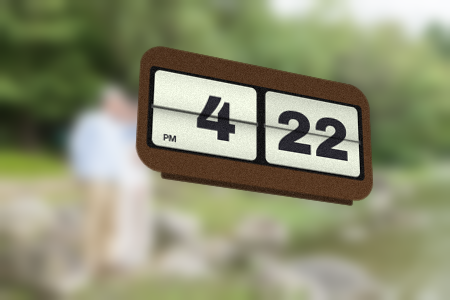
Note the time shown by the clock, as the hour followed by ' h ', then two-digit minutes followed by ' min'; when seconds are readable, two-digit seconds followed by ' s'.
4 h 22 min
